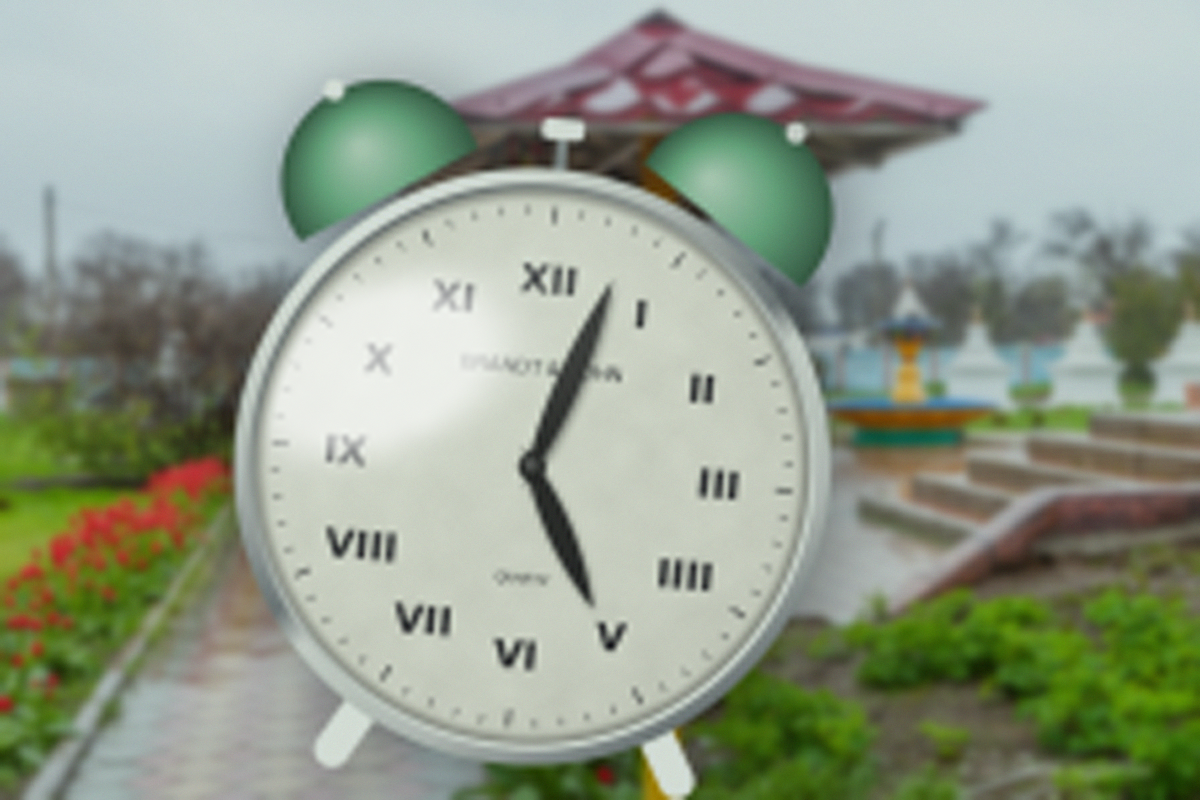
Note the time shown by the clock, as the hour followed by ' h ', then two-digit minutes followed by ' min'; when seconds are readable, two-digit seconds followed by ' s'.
5 h 03 min
